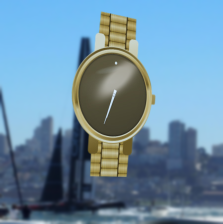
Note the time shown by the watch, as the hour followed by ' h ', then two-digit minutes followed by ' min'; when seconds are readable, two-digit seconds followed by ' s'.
6 h 33 min
